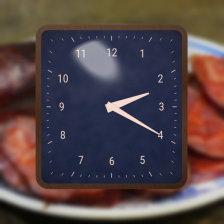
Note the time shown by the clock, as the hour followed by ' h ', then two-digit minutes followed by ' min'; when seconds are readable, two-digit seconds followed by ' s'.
2 h 20 min
